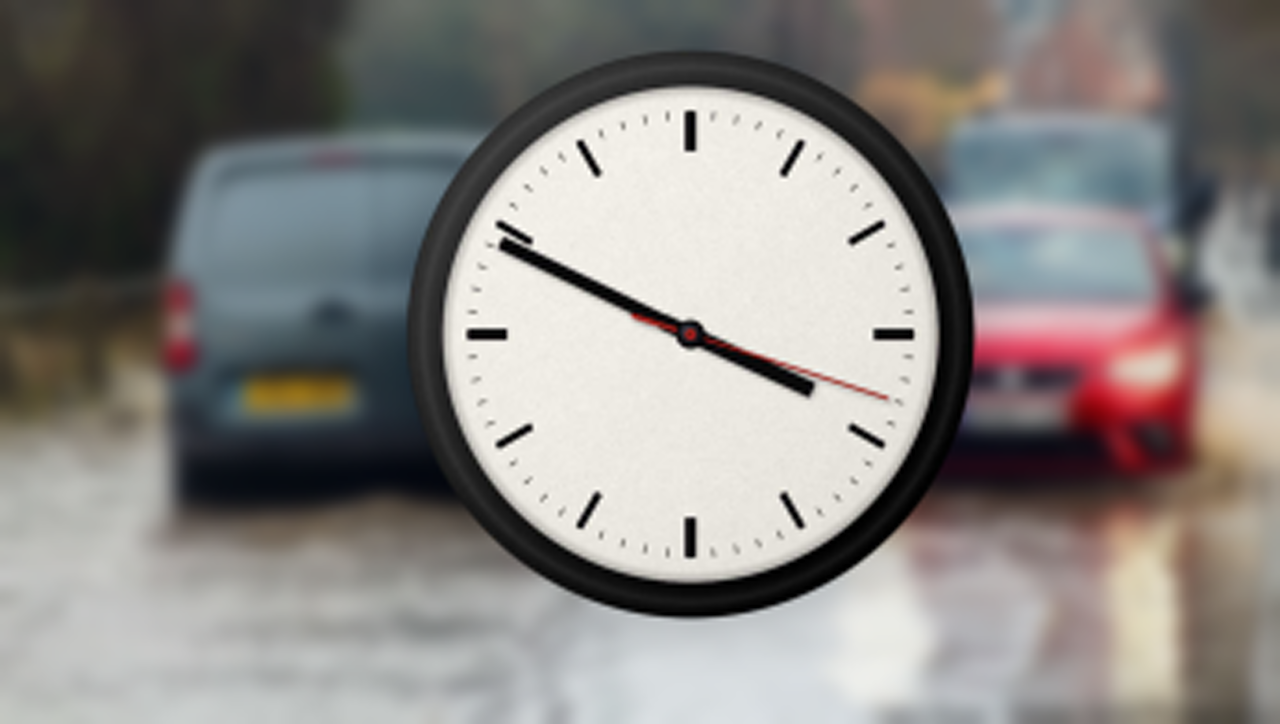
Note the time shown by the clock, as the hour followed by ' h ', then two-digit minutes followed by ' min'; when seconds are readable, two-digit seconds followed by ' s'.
3 h 49 min 18 s
